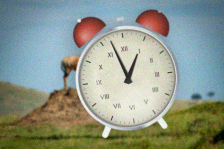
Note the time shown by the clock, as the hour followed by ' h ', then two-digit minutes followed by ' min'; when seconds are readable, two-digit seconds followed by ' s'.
12 h 57 min
